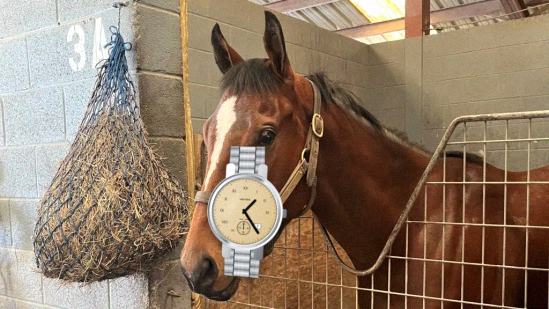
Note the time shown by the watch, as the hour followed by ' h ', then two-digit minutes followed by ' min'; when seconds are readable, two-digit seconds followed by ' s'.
1 h 24 min
